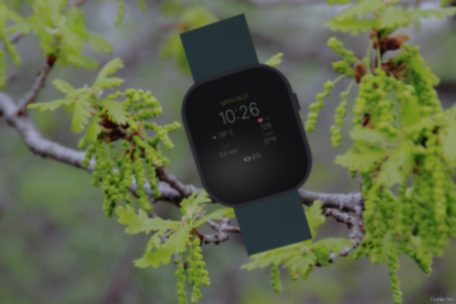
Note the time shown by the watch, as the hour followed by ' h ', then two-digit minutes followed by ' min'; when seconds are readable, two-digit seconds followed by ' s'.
10 h 26 min
